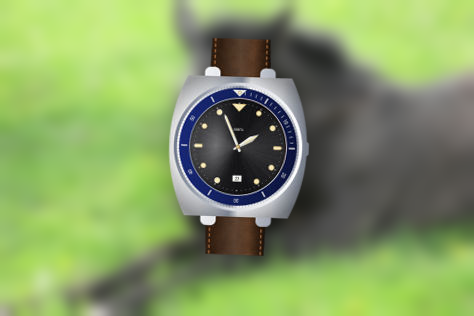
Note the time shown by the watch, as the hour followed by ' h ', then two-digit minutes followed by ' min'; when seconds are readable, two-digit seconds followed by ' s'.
1 h 56 min
